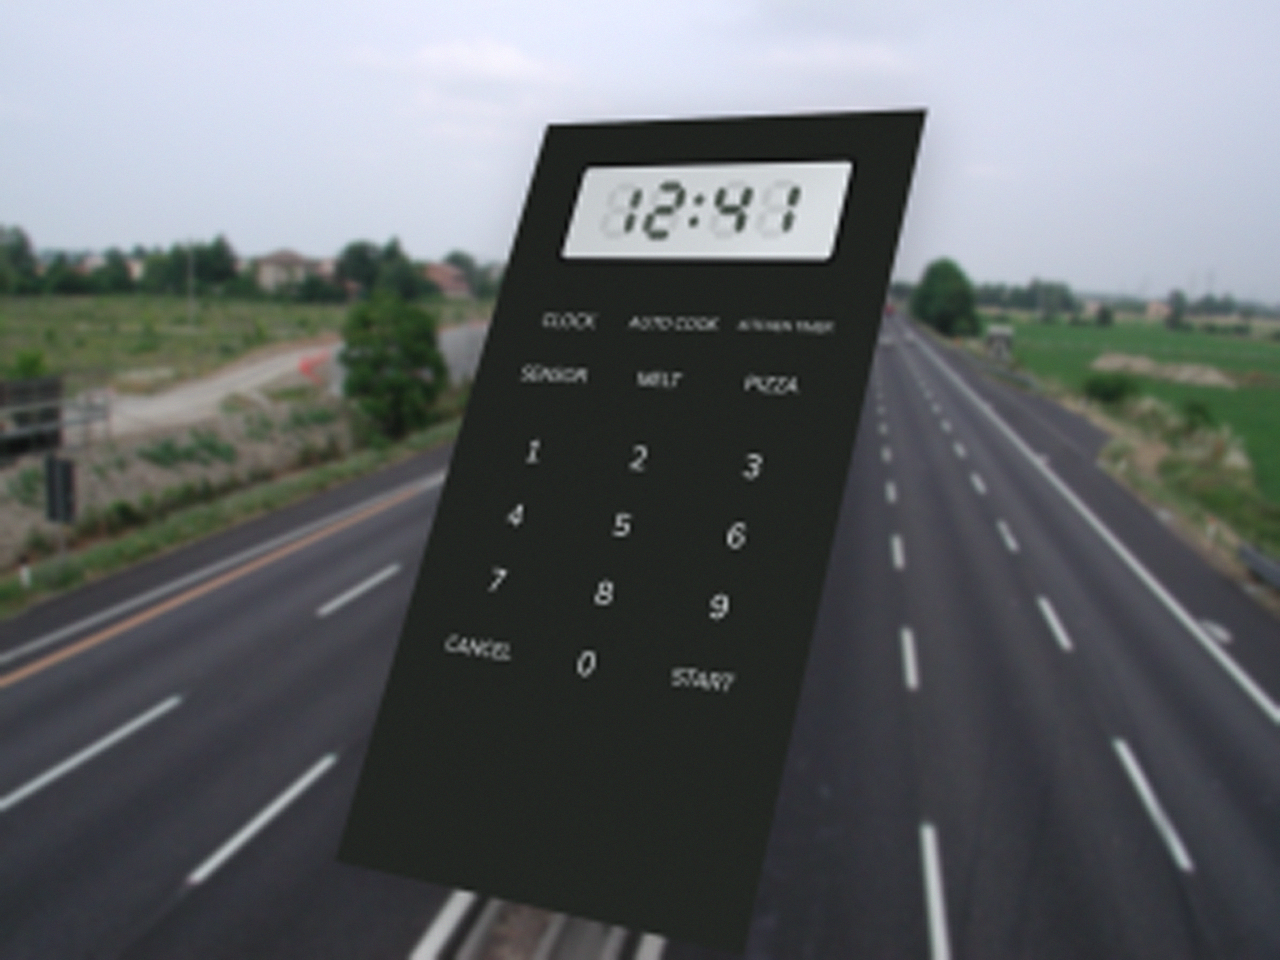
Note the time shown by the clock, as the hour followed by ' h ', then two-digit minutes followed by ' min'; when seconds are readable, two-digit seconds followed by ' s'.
12 h 41 min
